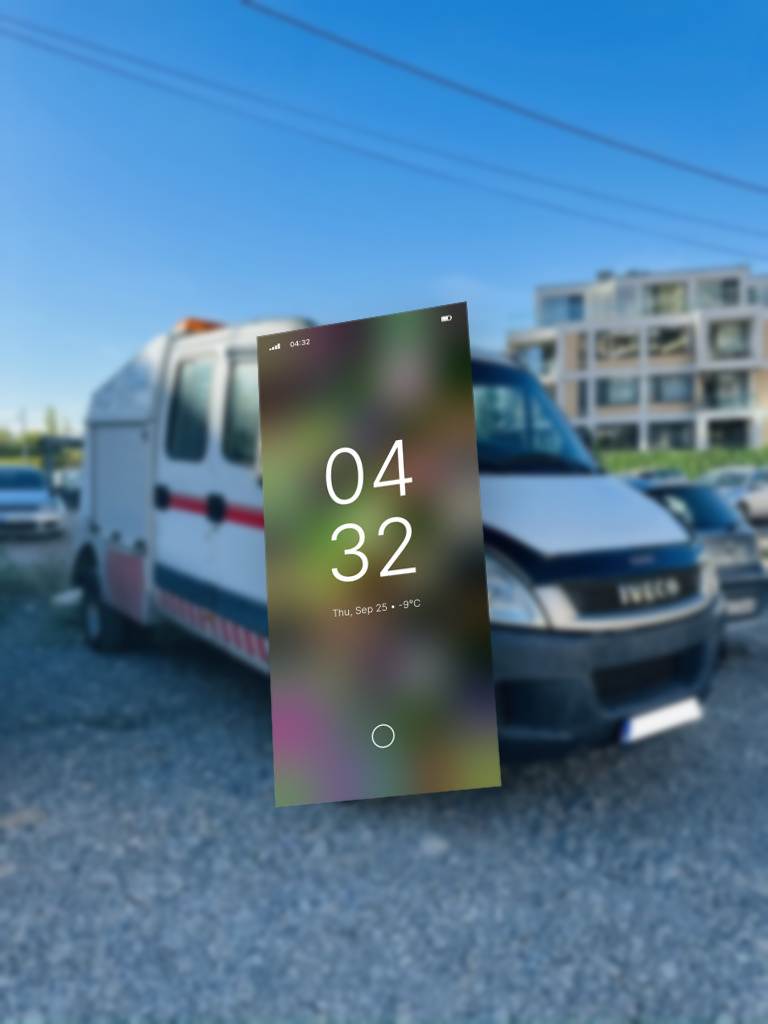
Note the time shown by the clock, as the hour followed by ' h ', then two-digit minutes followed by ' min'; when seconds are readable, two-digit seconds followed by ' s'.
4 h 32 min
